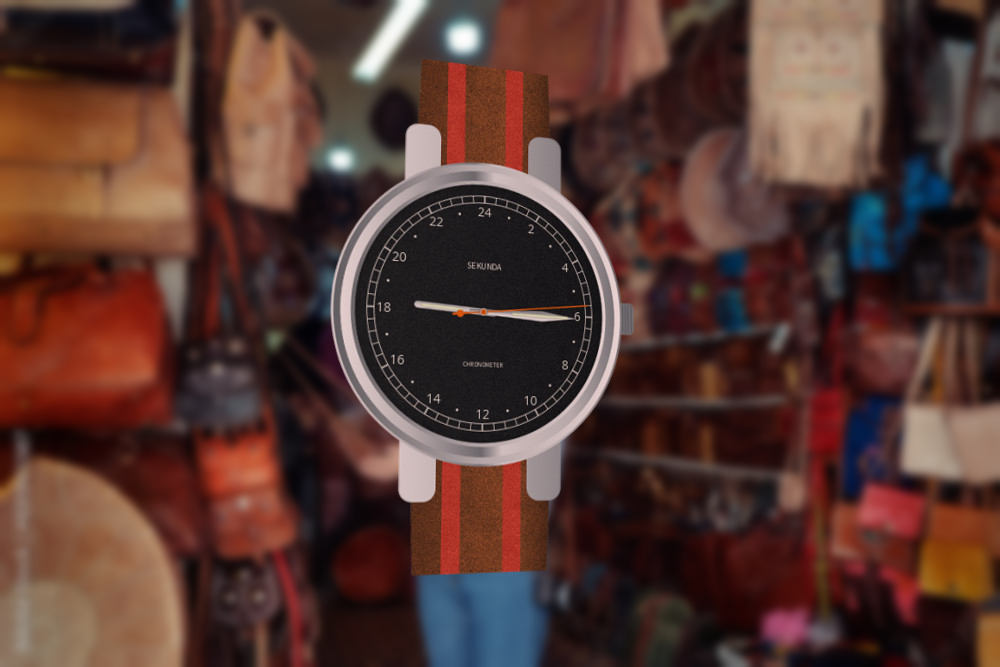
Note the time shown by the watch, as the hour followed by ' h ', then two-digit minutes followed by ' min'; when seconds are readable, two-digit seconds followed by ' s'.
18 h 15 min 14 s
